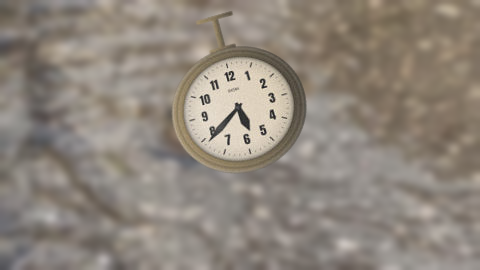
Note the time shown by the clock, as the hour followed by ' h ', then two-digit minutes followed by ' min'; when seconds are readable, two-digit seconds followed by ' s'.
5 h 39 min
